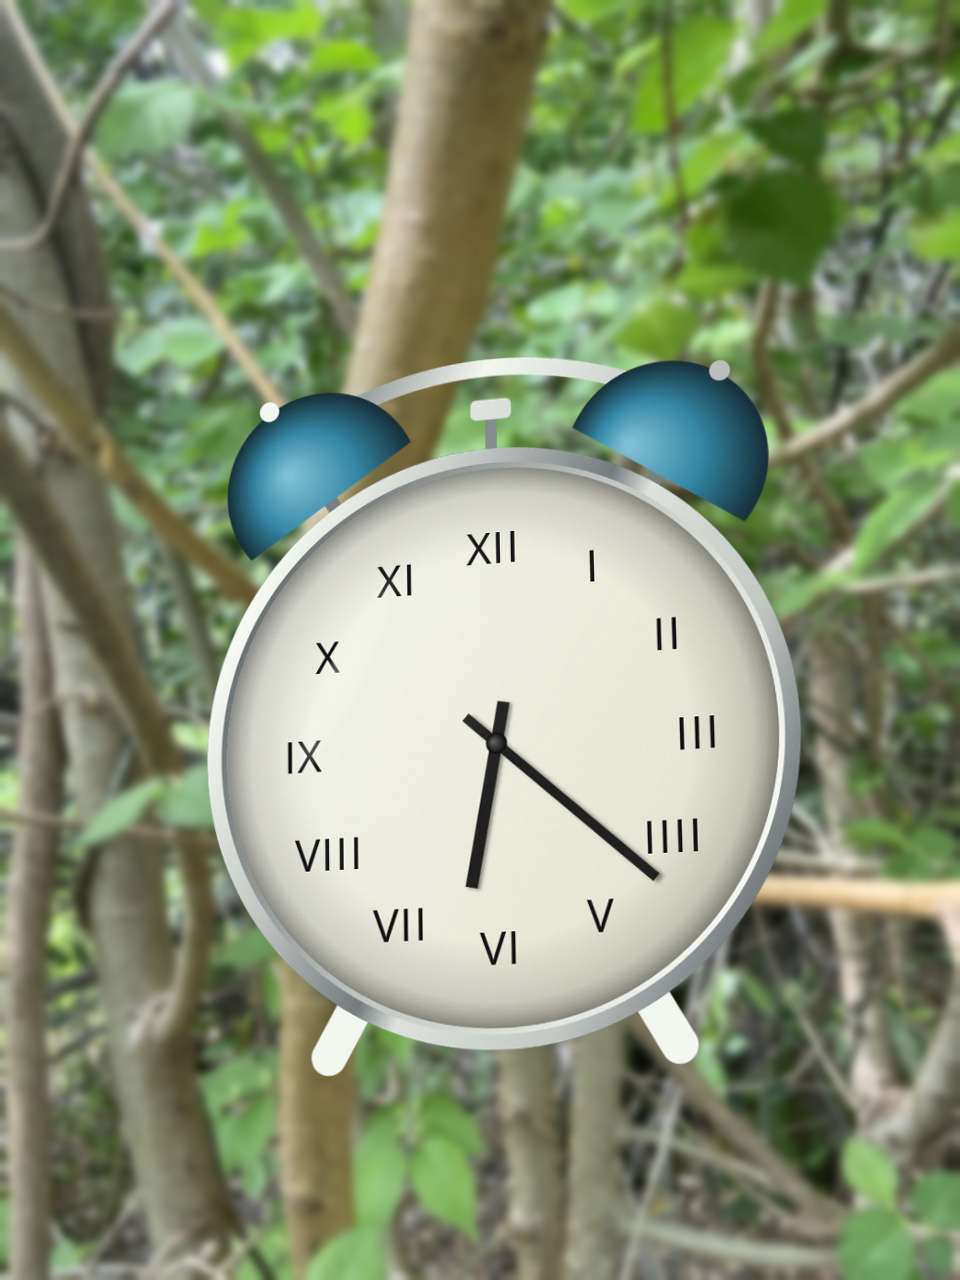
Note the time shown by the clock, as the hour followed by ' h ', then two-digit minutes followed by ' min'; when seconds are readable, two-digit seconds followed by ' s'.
6 h 22 min
